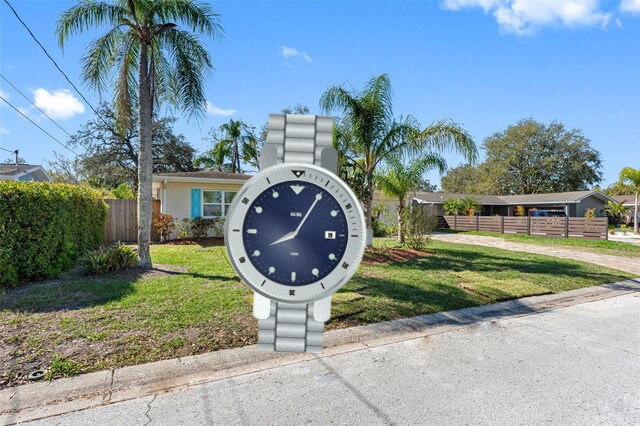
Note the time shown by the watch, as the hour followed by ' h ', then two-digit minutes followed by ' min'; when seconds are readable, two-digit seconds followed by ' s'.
8 h 05 min
